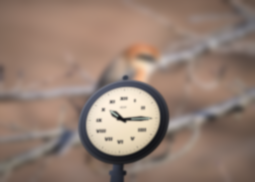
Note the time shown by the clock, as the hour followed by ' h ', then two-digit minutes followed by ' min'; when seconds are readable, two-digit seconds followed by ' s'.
10 h 15 min
